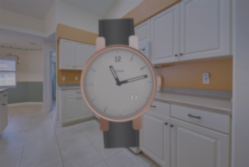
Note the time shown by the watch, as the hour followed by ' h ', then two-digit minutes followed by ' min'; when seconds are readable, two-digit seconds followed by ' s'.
11 h 13 min
